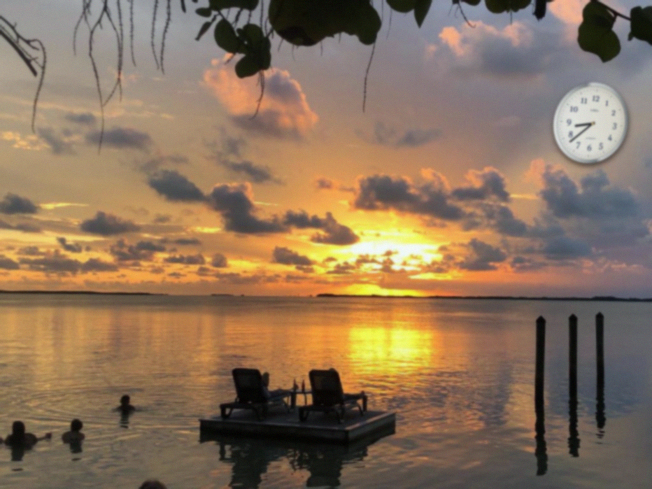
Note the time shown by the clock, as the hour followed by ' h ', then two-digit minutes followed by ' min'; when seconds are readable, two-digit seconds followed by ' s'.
8 h 38 min
